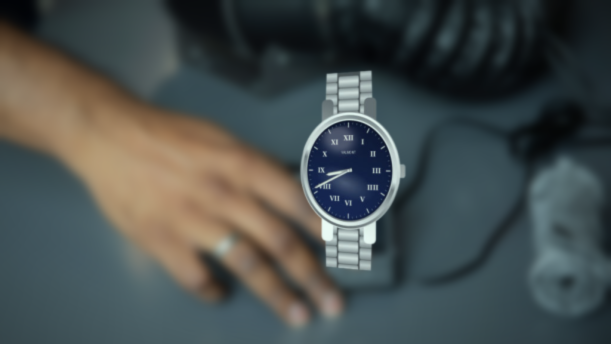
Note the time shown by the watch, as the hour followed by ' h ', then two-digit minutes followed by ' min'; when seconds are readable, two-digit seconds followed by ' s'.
8 h 41 min
